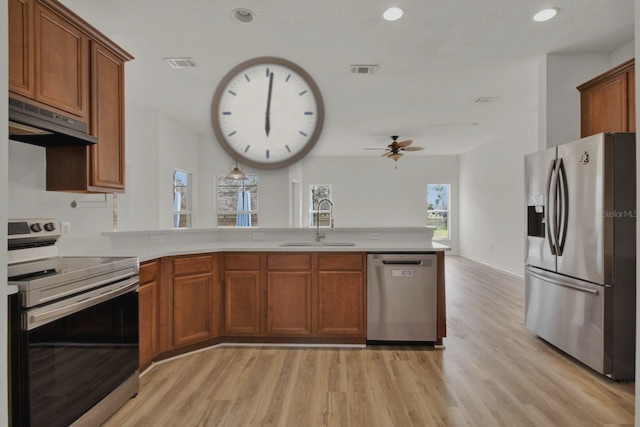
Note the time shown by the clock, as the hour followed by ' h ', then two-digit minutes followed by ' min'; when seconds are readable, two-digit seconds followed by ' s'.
6 h 01 min
